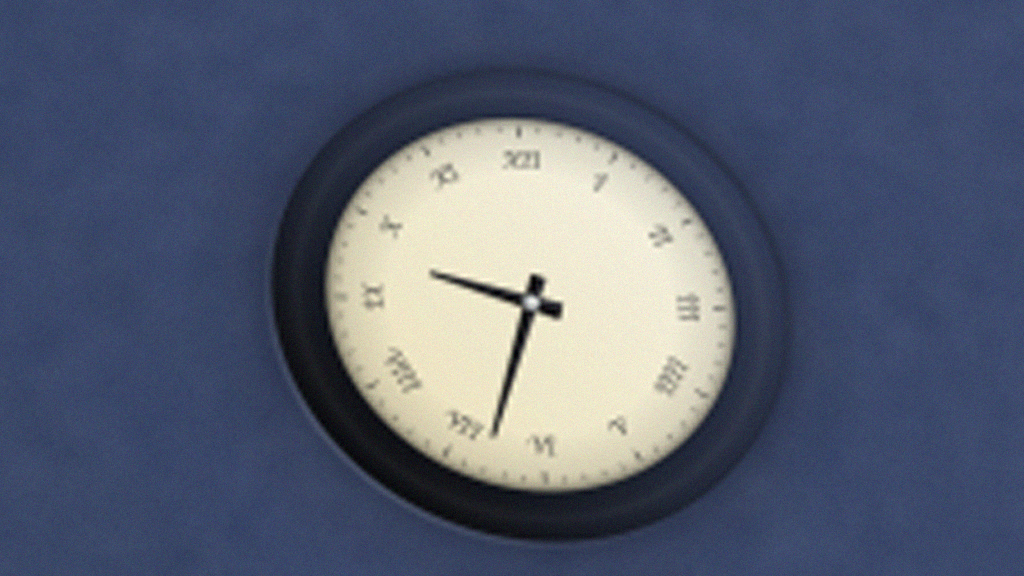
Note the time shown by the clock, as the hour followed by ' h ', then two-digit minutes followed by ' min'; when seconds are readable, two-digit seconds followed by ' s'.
9 h 33 min
